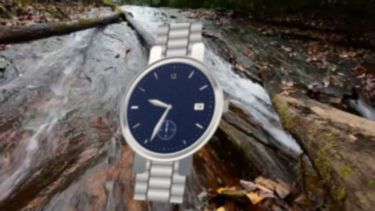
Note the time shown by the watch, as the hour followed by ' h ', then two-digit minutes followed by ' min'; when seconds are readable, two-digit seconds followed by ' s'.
9 h 34 min
